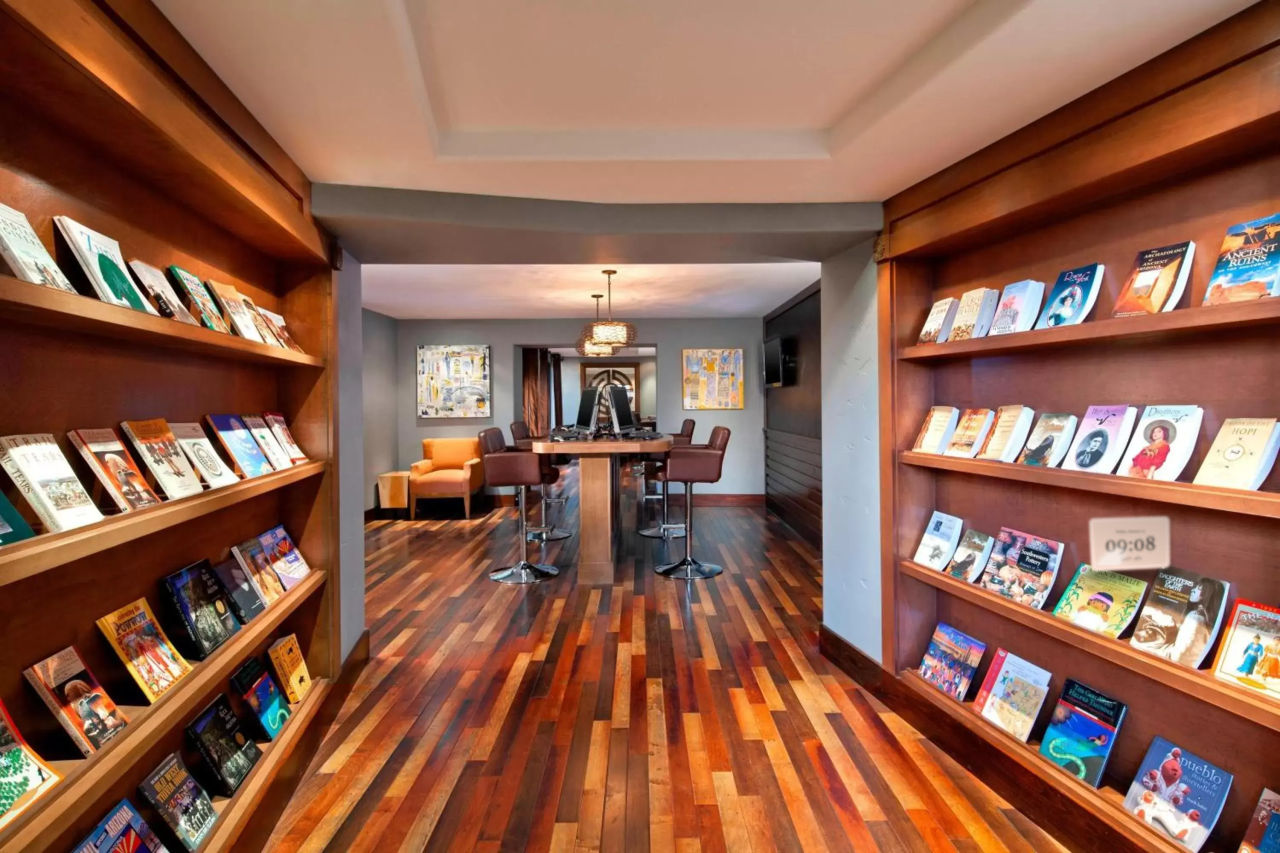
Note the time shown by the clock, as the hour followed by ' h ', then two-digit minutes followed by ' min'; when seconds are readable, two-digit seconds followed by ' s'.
9 h 08 min
